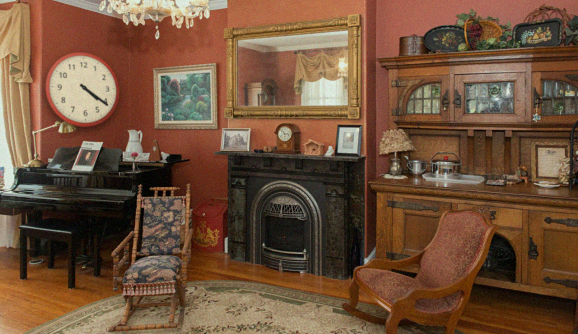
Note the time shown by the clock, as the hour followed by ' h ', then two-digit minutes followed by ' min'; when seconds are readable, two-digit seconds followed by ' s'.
4 h 21 min
